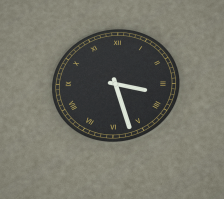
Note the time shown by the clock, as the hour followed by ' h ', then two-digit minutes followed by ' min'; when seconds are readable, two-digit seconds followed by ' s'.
3 h 27 min
